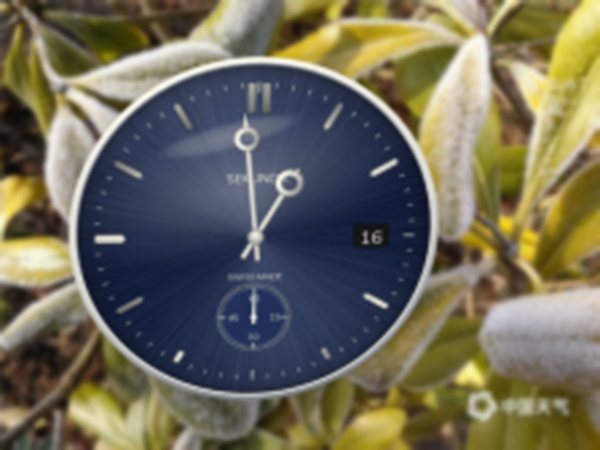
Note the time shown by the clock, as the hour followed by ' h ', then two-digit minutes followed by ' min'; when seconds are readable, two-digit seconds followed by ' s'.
12 h 59 min
